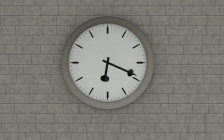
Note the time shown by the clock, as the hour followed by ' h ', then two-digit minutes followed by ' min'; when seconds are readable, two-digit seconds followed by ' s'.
6 h 19 min
